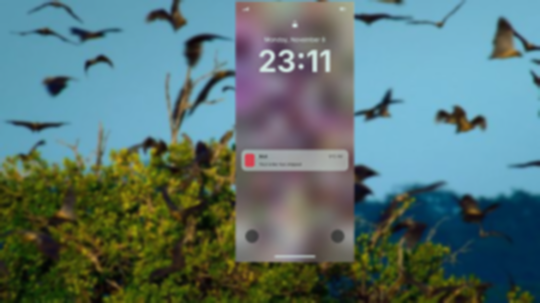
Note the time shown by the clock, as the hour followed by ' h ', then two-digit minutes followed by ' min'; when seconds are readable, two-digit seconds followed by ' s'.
23 h 11 min
